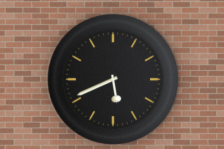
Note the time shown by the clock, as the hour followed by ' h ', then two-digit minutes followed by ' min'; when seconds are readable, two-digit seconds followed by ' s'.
5 h 41 min
